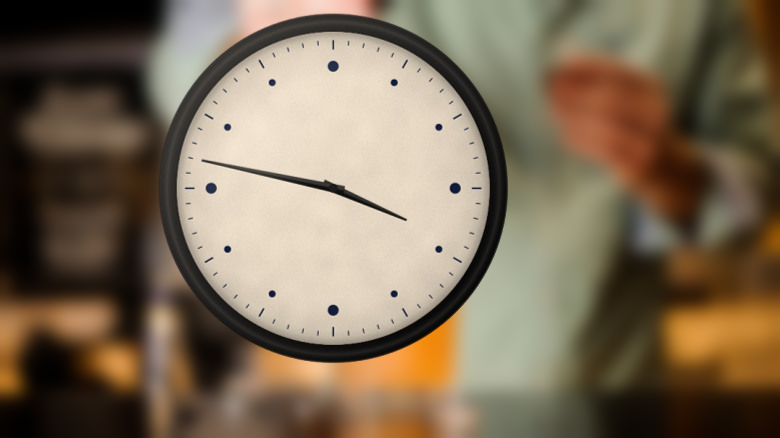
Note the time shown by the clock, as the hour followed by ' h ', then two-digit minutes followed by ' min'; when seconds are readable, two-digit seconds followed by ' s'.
3 h 47 min
